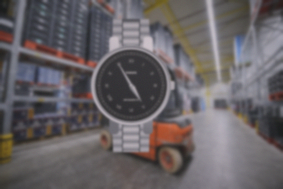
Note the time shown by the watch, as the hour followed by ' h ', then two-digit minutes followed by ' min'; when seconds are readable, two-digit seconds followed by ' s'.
4 h 55 min
